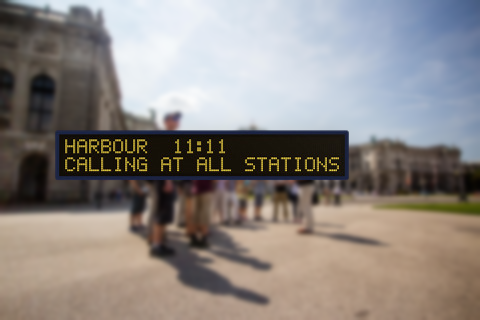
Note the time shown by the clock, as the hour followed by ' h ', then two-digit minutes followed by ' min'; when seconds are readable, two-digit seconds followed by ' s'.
11 h 11 min
